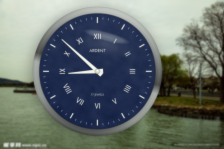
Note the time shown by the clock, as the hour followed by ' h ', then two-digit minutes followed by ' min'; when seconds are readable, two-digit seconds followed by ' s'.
8 h 52 min
